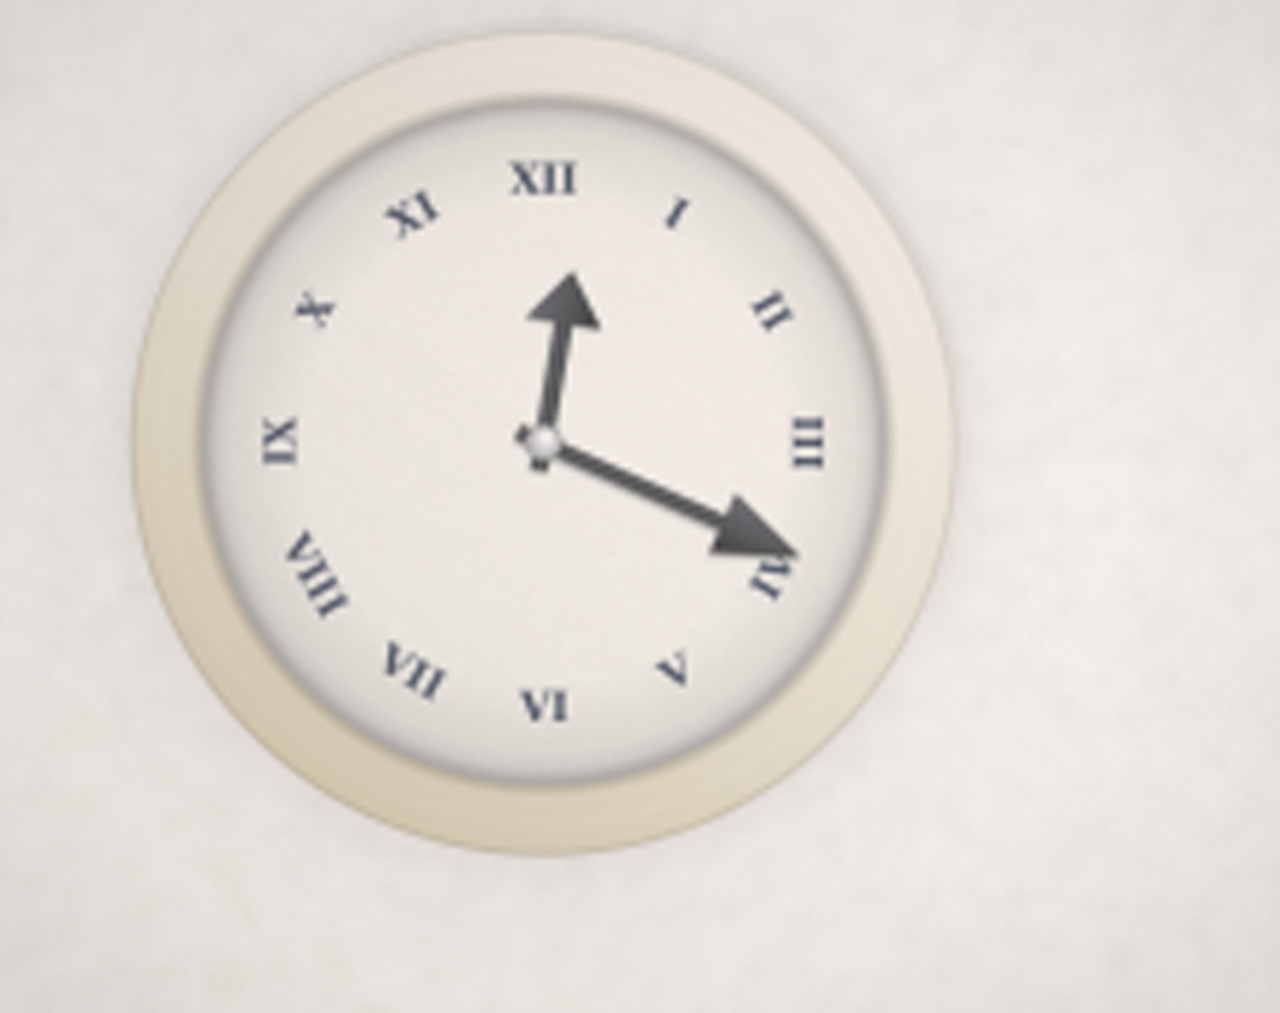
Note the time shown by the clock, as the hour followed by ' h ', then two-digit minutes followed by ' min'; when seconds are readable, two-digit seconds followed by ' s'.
12 h 19 min
